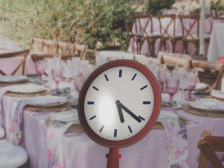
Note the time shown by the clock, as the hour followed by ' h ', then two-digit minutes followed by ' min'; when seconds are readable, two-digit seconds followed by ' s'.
5 h 21 min
